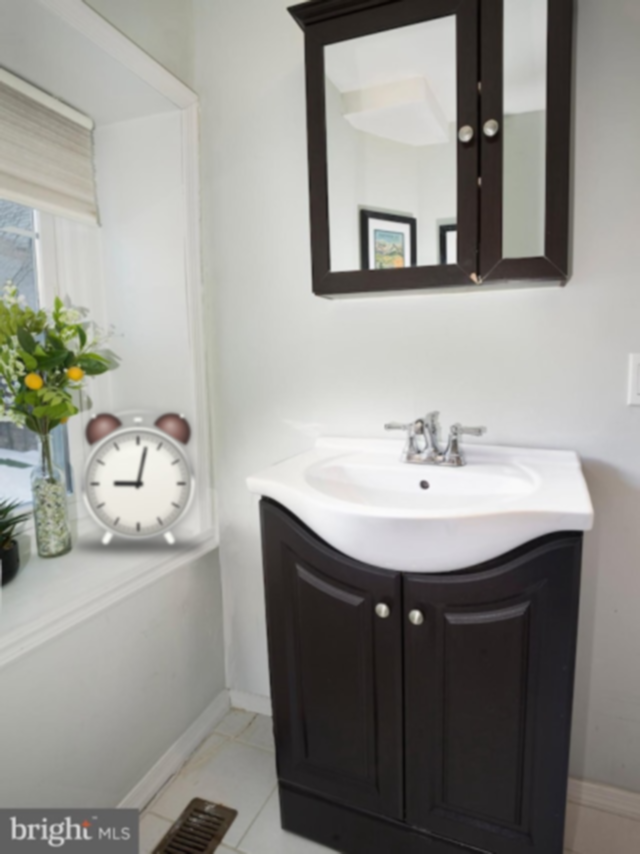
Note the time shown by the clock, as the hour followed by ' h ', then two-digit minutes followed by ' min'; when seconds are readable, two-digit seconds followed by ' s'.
9 h 02 min
